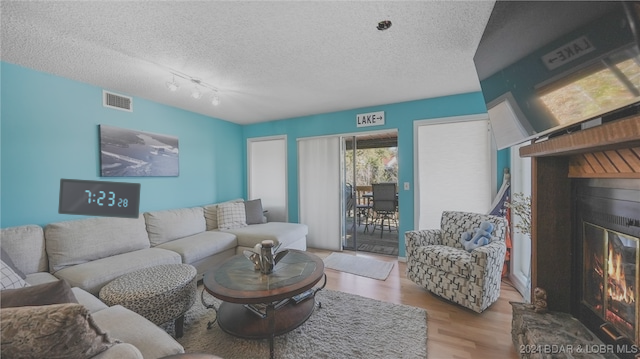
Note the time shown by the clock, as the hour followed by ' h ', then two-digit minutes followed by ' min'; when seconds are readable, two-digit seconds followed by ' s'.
7 h 23 min
